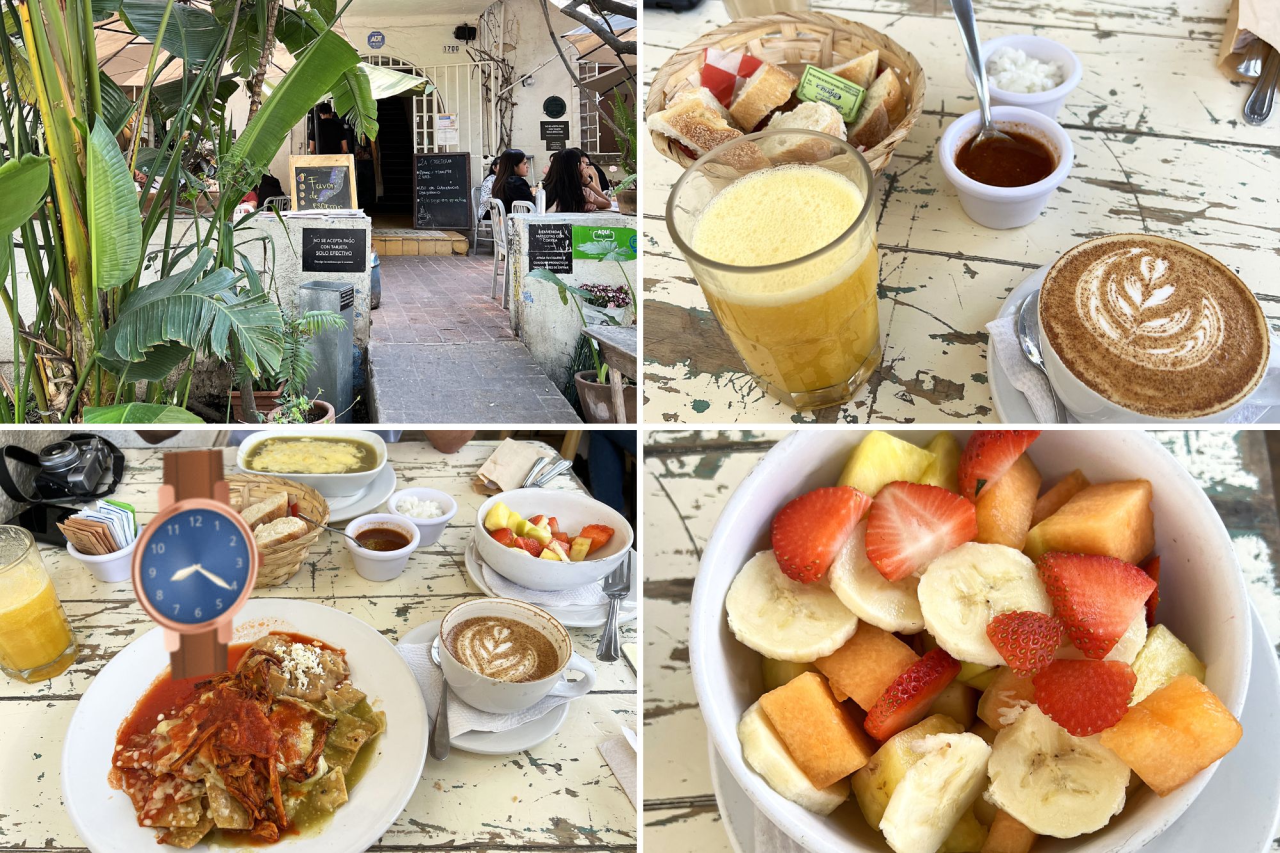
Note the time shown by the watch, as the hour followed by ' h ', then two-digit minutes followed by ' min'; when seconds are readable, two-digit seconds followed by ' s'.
8 h 21 min
